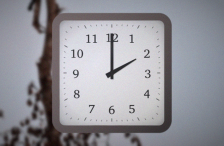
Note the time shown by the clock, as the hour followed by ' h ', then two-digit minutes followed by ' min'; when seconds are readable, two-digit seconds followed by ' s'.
2 h 00 min
